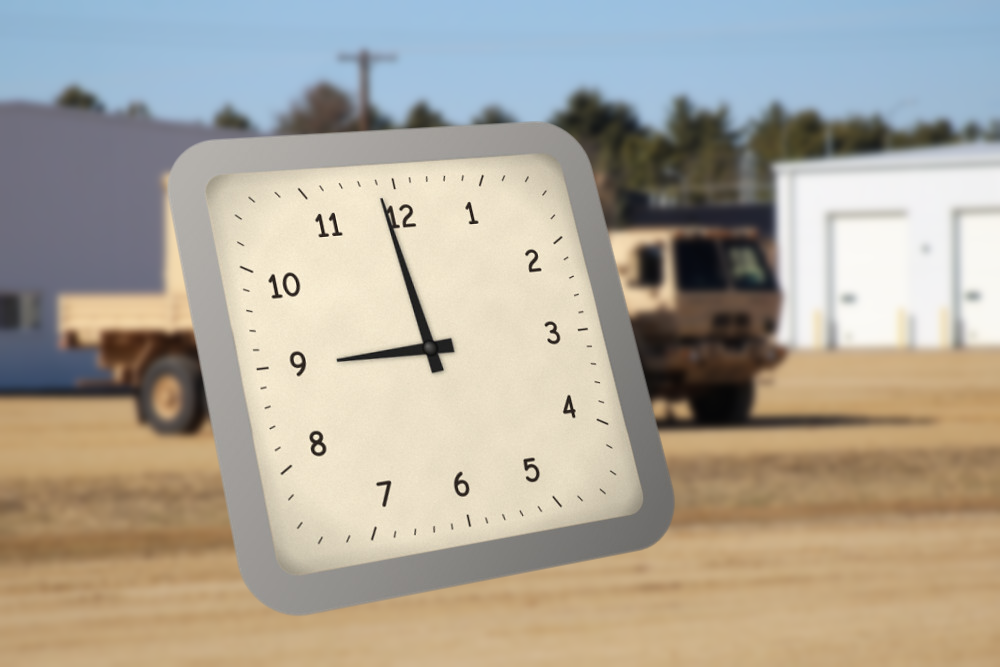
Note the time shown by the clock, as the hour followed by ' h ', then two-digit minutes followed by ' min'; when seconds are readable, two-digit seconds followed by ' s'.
8 h 59 min
